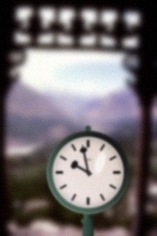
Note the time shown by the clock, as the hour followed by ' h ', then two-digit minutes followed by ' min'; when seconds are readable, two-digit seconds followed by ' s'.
9 h 58 min
